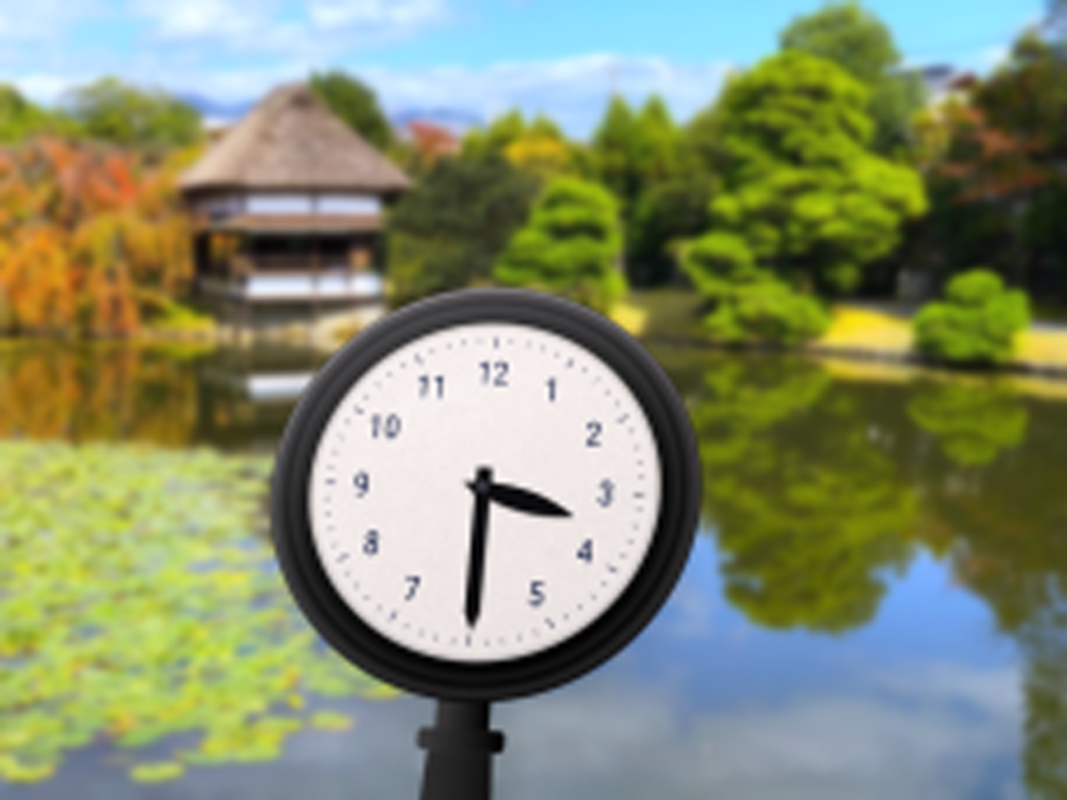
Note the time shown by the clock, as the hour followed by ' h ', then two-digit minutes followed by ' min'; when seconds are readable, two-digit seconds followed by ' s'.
3 h 30 min
